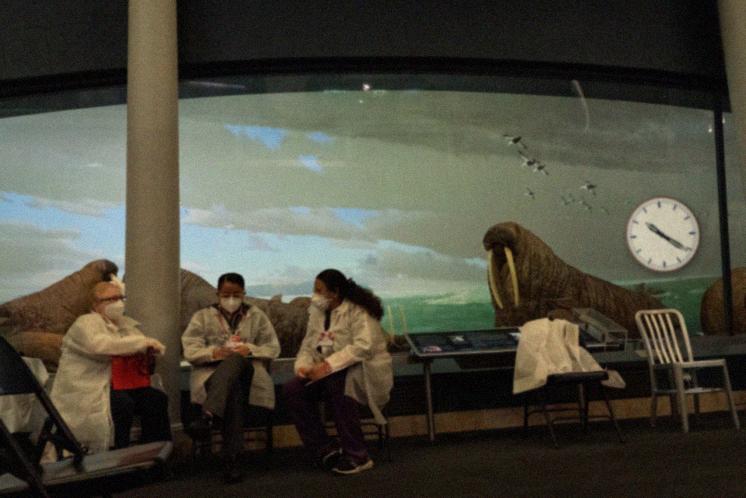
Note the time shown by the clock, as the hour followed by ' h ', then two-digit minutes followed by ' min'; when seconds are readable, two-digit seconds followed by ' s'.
10 h 21 min
